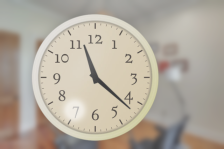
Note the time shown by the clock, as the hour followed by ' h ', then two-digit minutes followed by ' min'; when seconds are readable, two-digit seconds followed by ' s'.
11 h 22 min
